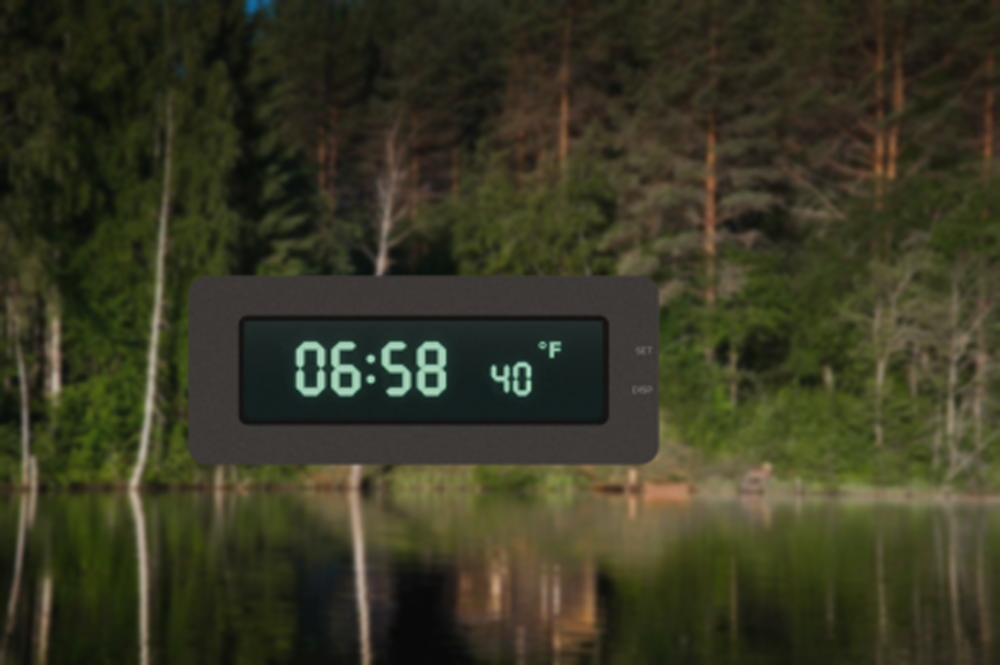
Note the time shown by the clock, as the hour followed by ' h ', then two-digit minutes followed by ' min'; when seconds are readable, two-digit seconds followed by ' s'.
6 h 58 min
